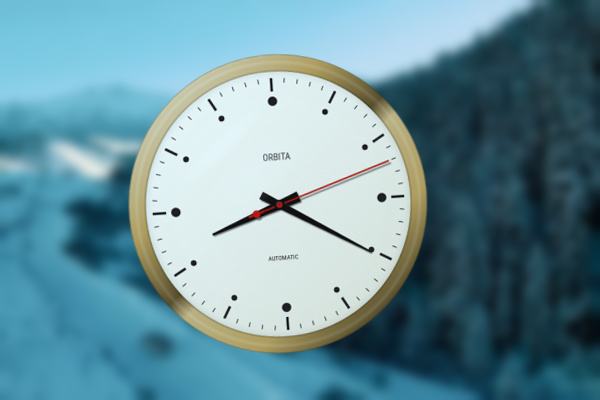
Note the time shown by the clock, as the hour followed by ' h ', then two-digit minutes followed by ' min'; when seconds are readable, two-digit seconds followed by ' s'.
8 h 20 min 12 s
